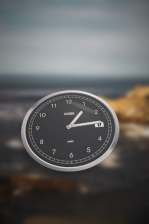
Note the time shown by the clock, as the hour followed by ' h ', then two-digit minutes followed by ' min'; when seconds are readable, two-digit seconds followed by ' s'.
1 h 14 min
